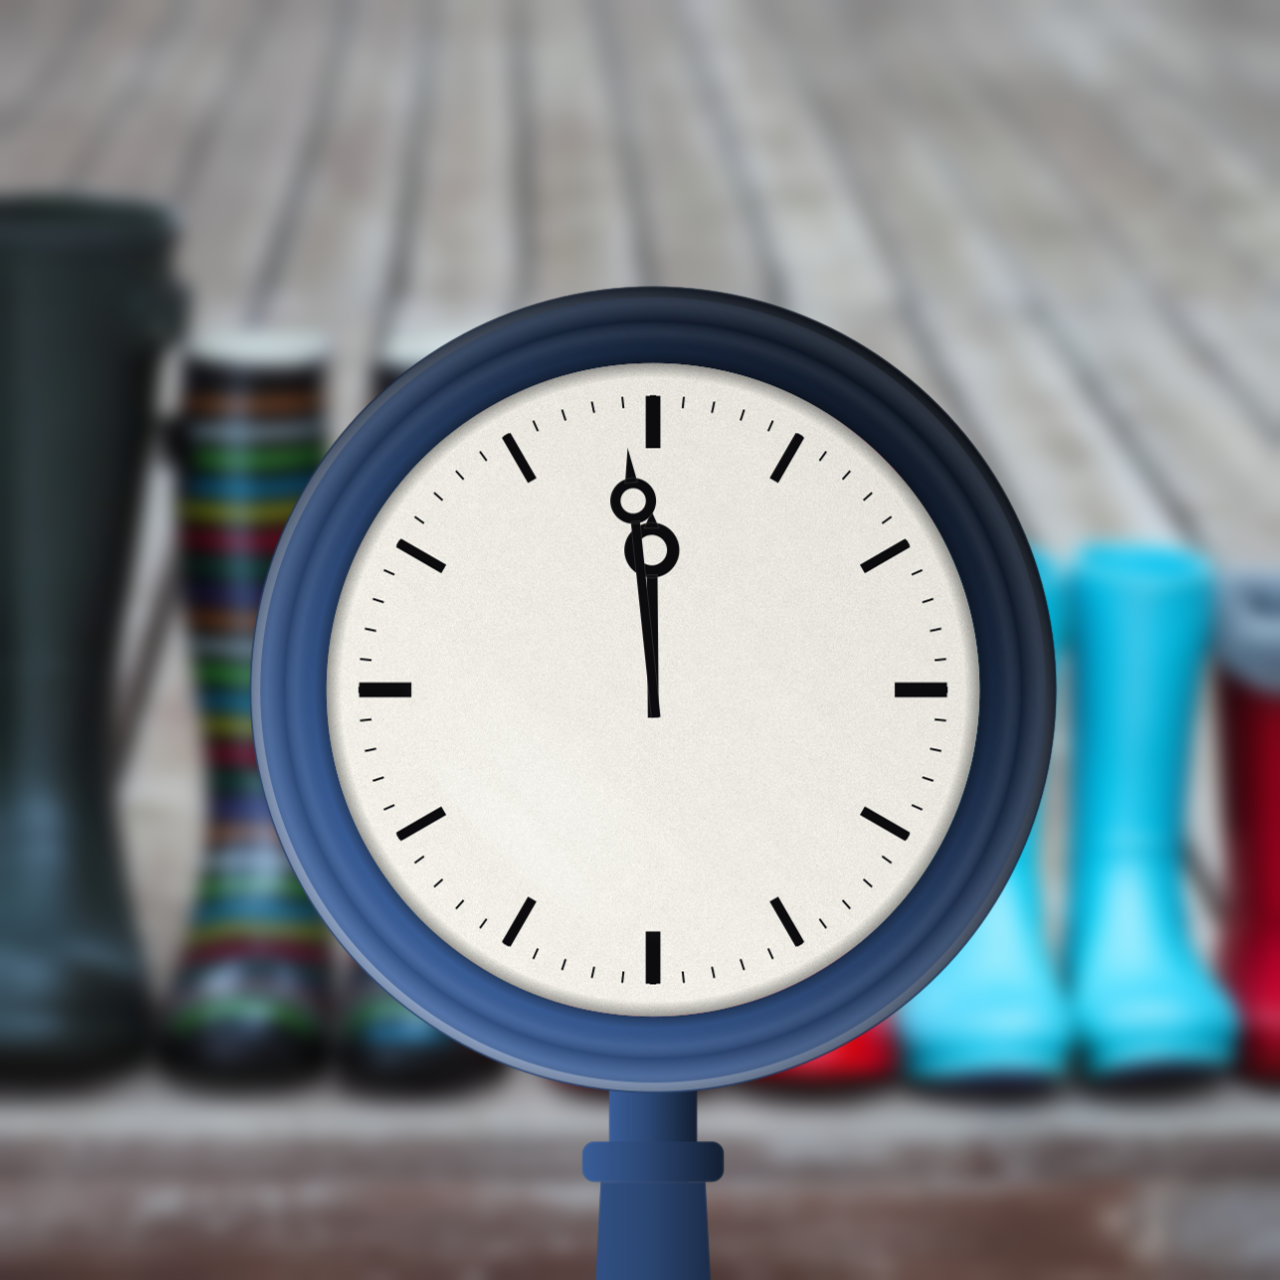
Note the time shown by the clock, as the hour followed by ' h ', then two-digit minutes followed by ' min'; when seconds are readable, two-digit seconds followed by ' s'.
11 h 59 min
